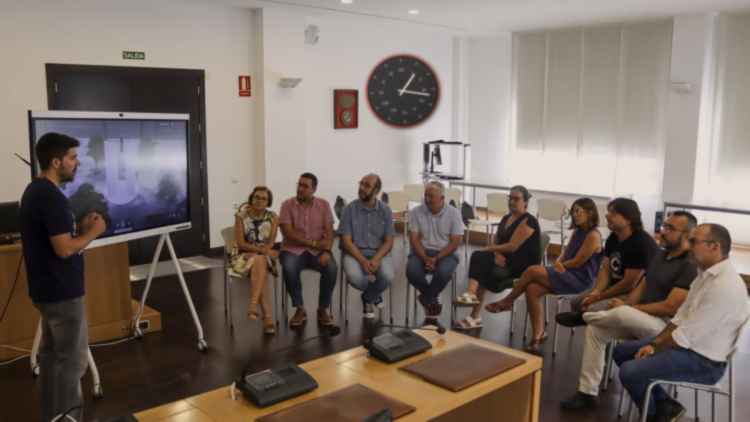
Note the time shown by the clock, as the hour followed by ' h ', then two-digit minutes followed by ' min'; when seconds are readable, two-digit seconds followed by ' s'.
1 h 17 min
